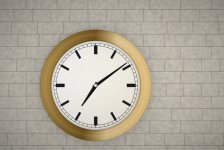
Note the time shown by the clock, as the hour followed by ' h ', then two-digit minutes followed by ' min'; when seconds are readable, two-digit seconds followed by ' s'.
7 h 09 min
